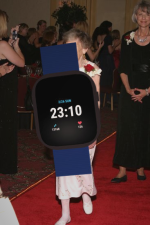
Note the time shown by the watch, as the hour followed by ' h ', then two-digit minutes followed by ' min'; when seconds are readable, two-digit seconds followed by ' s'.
23 h 10 min
